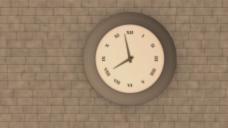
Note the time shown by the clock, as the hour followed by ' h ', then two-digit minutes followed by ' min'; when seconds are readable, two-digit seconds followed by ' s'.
7 h 58 min
